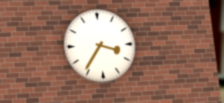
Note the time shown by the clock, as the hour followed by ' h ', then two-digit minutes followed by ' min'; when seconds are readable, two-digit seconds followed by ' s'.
3 h 36 min
